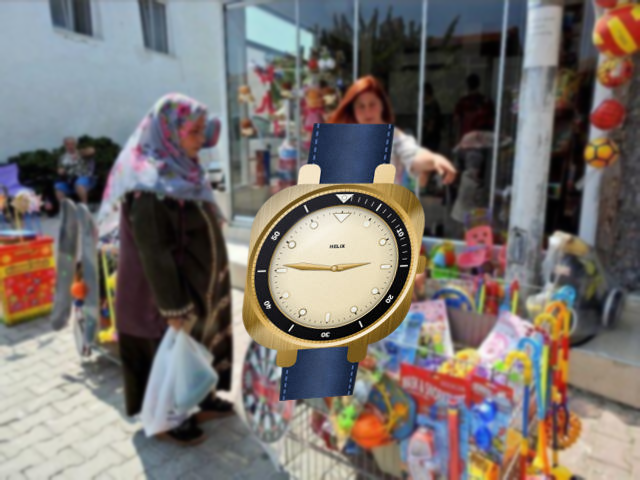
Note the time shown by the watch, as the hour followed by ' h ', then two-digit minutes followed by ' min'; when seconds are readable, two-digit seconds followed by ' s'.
2 h 46 min
